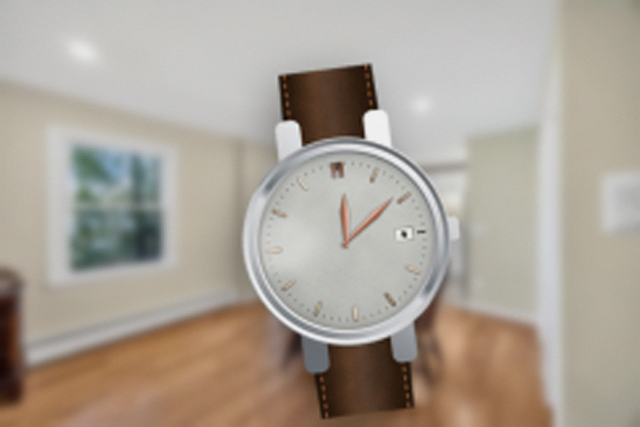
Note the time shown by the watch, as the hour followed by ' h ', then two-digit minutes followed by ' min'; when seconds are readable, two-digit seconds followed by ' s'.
12 h 09 min
